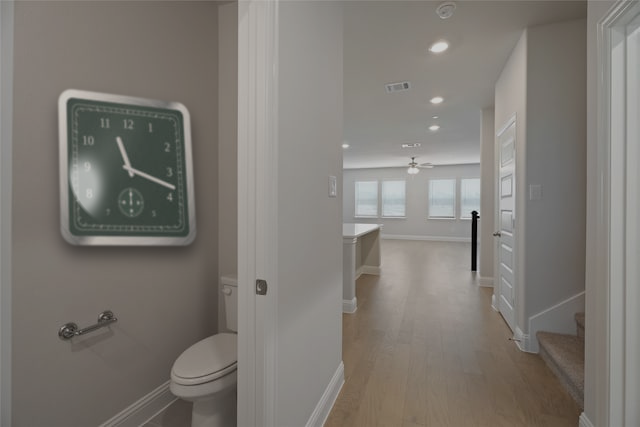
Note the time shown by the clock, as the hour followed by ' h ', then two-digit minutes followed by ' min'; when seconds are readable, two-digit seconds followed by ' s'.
11 h 18 min
